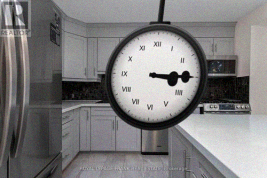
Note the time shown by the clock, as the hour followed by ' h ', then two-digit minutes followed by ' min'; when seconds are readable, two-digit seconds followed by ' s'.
3 h 15 min
